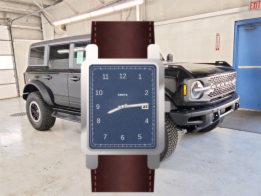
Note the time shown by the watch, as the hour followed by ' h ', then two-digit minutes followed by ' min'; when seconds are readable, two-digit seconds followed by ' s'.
8 h 14 min
